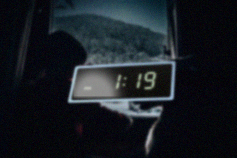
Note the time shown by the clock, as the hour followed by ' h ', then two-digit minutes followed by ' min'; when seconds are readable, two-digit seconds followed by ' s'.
1 h 19 min
